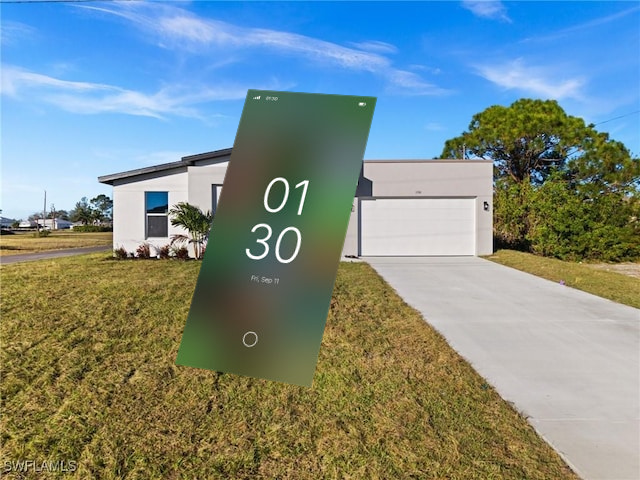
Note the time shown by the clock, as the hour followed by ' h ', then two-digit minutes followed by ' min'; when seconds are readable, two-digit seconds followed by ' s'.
1 h 30 min
